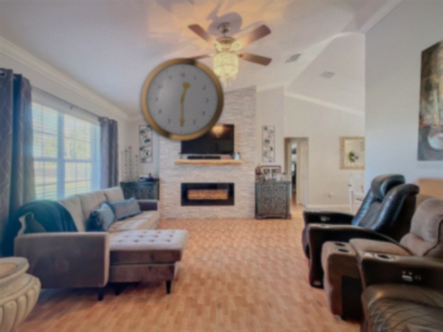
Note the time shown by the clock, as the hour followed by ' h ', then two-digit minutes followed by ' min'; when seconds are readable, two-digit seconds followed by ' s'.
12 h 30 min
